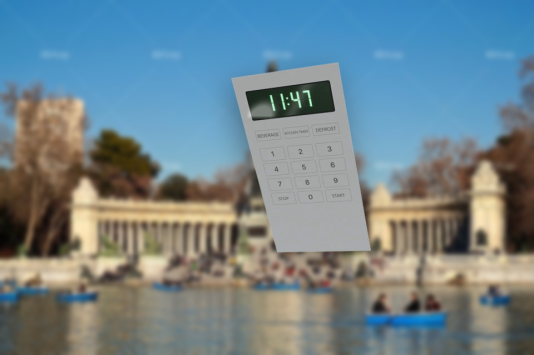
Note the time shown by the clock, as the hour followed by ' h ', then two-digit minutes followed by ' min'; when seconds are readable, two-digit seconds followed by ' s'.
11 h 47 min
